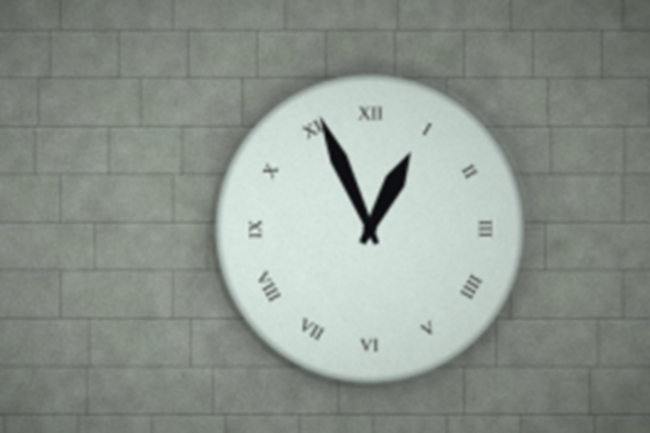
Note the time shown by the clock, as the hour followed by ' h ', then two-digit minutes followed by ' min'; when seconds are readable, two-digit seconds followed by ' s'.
12 h 56 min
